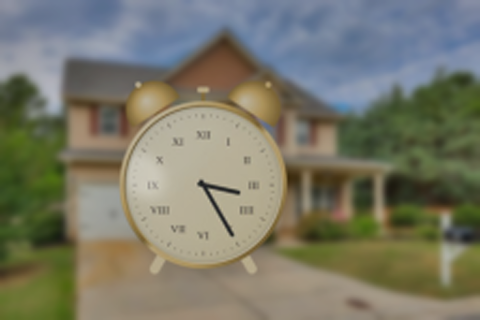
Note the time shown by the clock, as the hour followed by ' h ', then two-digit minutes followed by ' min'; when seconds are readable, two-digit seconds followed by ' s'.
3 h 25 min
